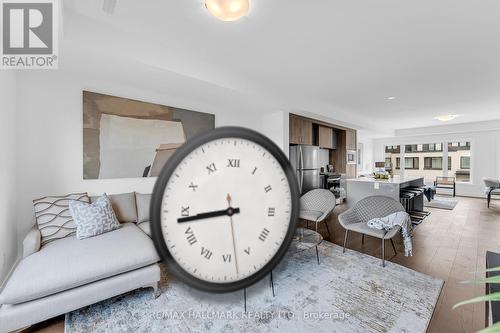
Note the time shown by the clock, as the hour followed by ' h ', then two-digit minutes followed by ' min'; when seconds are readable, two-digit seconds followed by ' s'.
8 h 43 min 28 s
